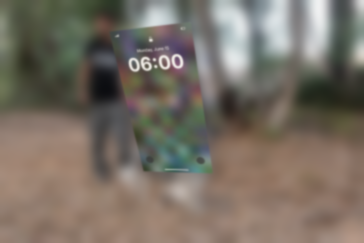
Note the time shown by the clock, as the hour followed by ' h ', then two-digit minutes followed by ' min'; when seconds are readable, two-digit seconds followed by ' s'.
6 h 00 min
